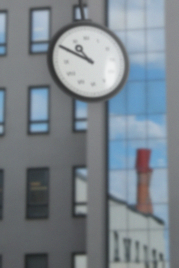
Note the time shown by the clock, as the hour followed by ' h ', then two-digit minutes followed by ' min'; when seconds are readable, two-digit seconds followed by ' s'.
10 h 50 min
